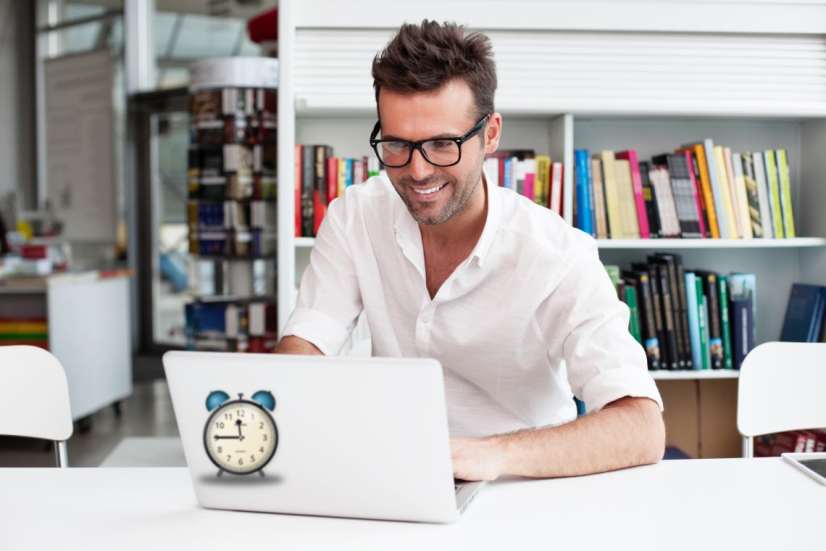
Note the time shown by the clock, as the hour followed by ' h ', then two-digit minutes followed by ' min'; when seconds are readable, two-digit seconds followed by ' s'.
11 h 45 min
